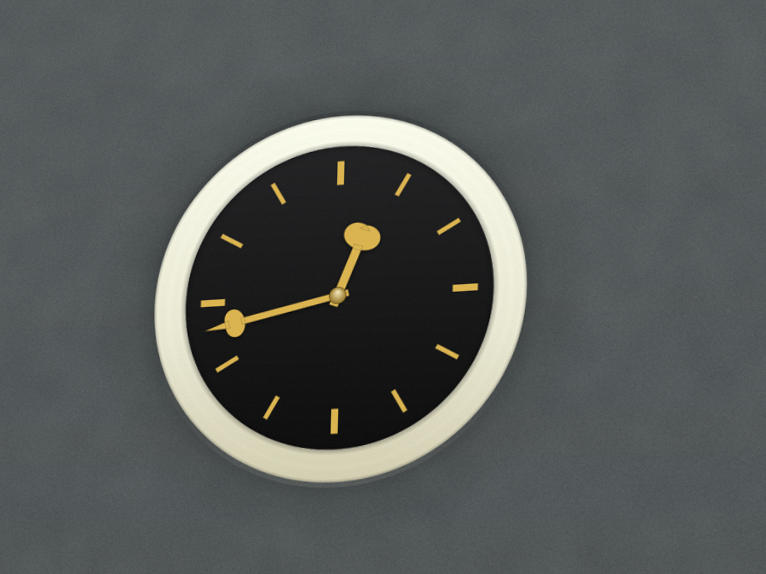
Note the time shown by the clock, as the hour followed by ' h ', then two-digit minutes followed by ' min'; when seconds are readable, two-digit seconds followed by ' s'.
12 h 43 min
